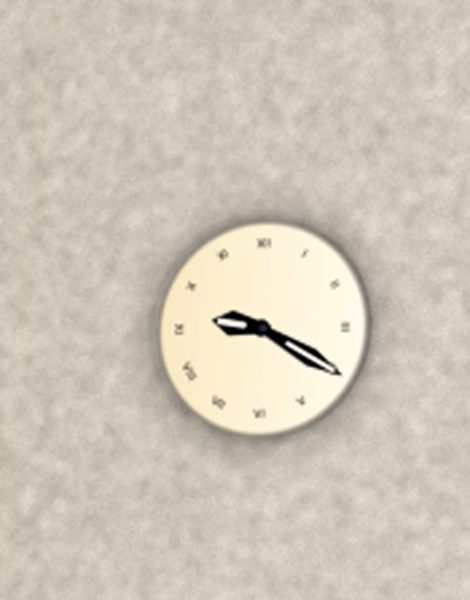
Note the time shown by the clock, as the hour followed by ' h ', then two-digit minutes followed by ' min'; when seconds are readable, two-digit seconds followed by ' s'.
9 h 20 min
